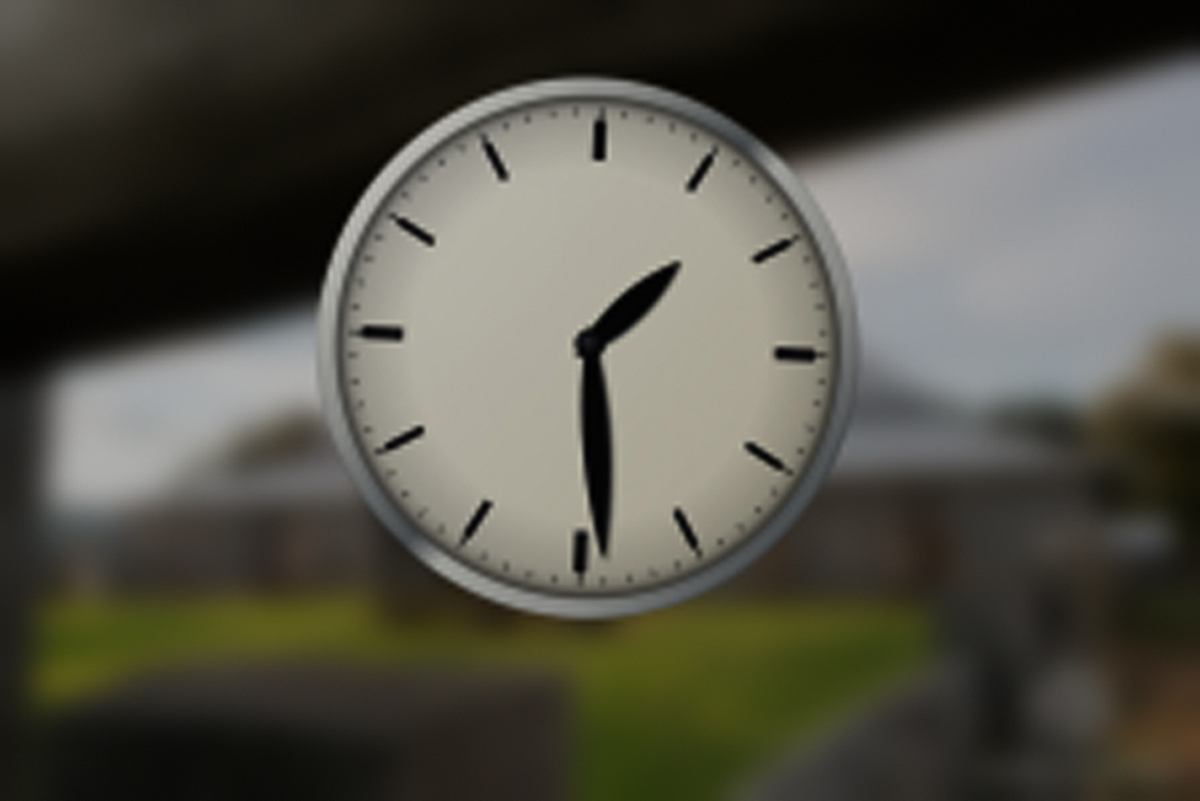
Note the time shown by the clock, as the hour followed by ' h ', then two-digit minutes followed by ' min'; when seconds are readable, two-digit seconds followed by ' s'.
1 h 29 min
